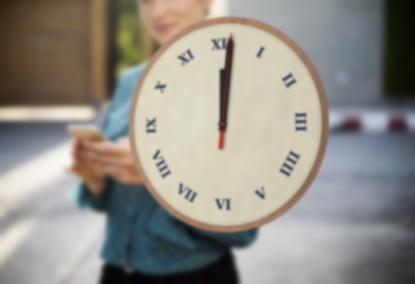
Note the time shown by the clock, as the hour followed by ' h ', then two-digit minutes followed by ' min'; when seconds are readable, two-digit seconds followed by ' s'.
12 h 01 min 01 s
